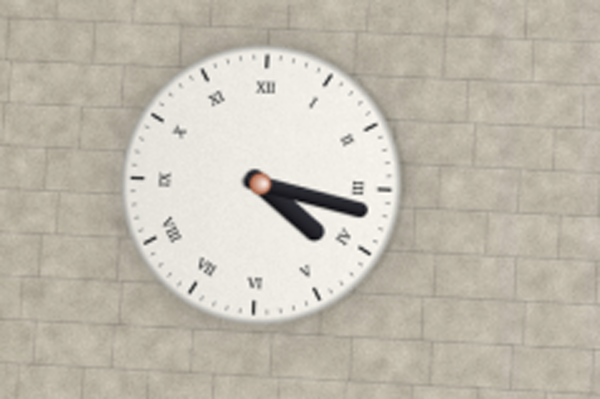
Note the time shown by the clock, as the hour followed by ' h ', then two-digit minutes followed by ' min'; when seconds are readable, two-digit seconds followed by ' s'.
4 h 17 min
